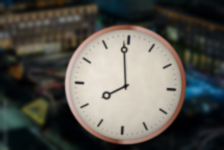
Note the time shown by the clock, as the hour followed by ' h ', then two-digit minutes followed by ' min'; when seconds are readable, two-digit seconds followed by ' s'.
7 h 59 min
